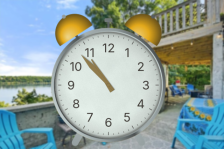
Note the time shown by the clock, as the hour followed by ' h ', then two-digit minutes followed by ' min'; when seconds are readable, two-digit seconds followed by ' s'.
10 h 53 min
